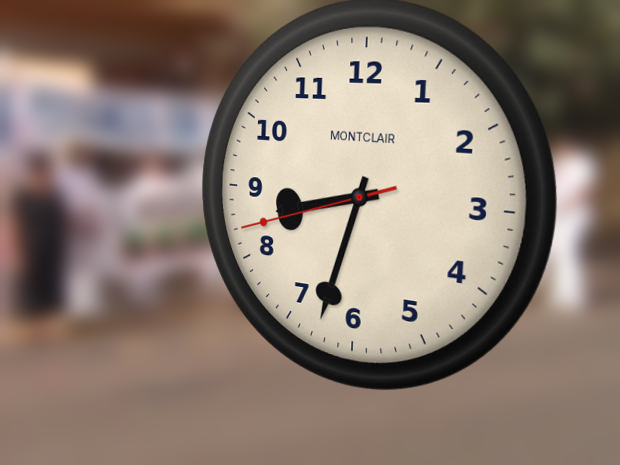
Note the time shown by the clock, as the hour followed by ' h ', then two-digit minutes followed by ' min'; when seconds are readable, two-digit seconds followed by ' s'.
8 h 32 min 42 s
